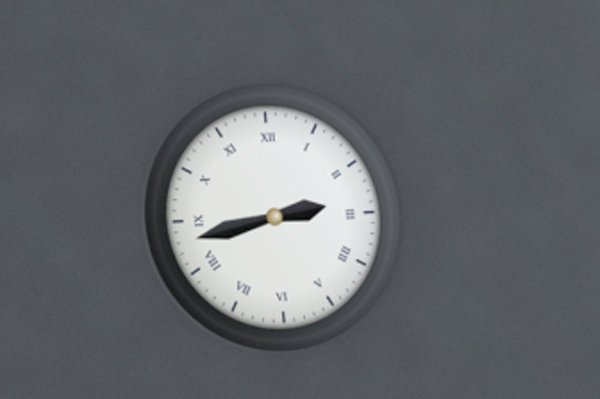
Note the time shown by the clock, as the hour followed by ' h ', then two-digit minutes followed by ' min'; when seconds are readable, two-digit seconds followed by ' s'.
2 h 43 min
